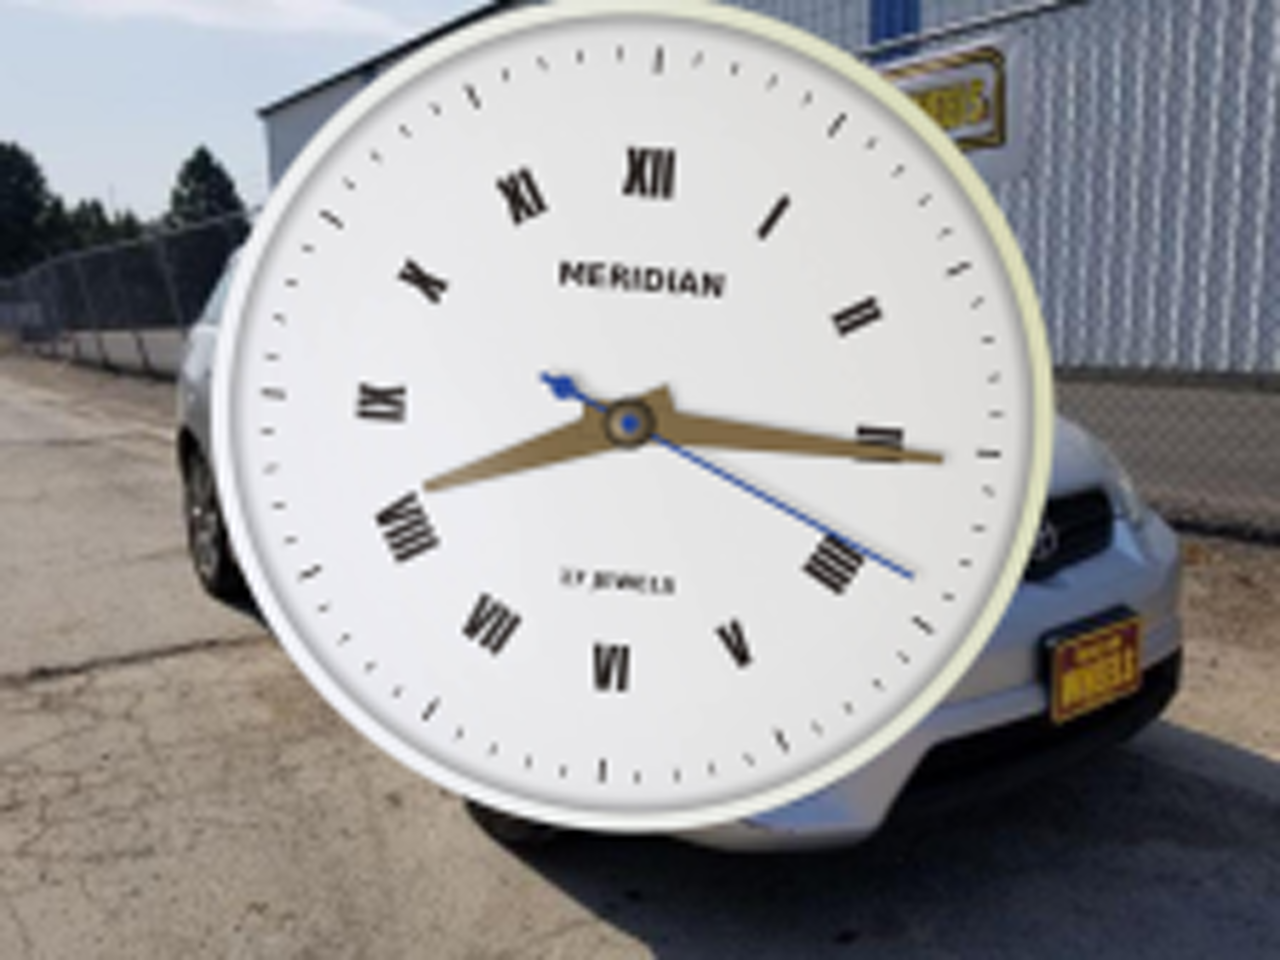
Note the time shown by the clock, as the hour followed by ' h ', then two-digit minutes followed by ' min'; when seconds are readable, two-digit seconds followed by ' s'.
8 h 15 min 19 s
